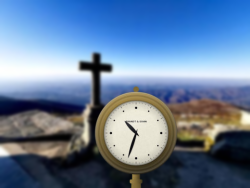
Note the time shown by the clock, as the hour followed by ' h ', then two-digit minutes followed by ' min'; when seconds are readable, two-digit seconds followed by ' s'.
10 h 33 min
